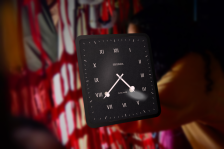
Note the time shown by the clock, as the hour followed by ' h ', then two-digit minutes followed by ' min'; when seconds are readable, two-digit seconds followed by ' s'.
4 h 38 min
